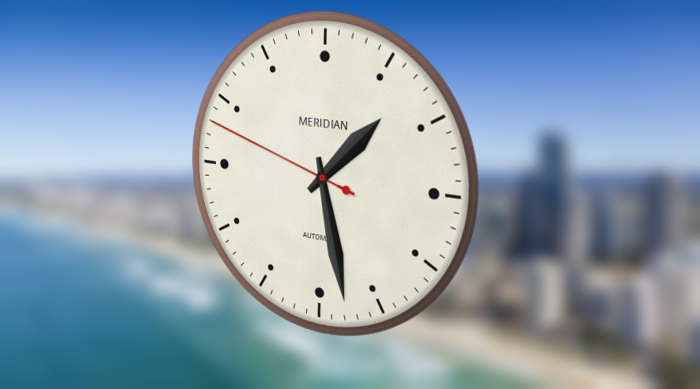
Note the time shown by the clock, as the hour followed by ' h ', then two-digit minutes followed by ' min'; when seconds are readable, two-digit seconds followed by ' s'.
1 h 27 min 48 s
